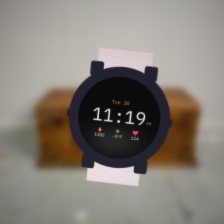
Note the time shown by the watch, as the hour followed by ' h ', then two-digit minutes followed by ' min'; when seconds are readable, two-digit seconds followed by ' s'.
11 h 19 min
